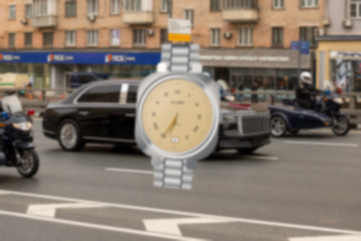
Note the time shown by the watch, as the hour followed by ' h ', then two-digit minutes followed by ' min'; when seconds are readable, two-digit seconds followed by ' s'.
6 h 35 min
